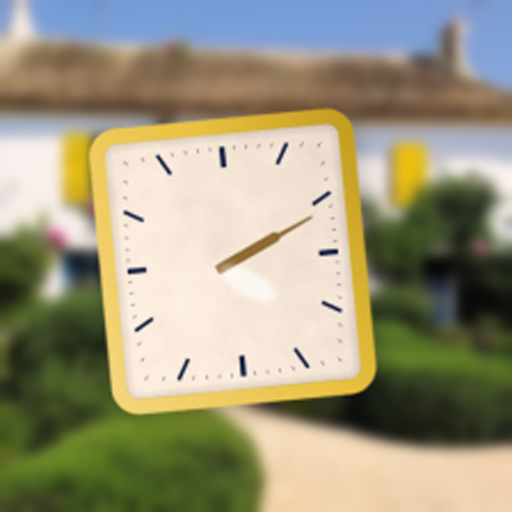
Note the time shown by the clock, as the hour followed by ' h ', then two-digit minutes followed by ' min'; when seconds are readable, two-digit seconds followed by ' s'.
2 h 11 min
